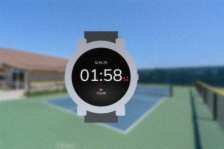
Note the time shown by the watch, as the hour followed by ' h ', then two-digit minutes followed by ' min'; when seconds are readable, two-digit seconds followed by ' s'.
1 h 58 min
